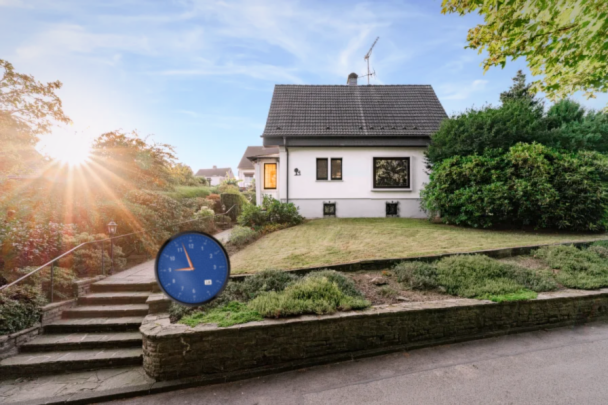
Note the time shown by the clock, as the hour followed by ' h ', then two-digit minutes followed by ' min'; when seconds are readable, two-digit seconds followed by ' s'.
8 h 57 min
